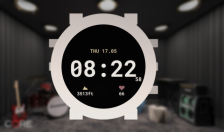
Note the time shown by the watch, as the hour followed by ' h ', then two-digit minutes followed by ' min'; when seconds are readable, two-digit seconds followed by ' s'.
8 h 22 min
